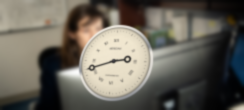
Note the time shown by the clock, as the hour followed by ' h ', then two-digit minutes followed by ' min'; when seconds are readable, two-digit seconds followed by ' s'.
2 h 42 min
